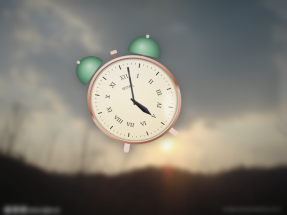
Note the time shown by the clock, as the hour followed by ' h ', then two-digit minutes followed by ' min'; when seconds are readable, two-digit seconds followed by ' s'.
5 h 02 min
